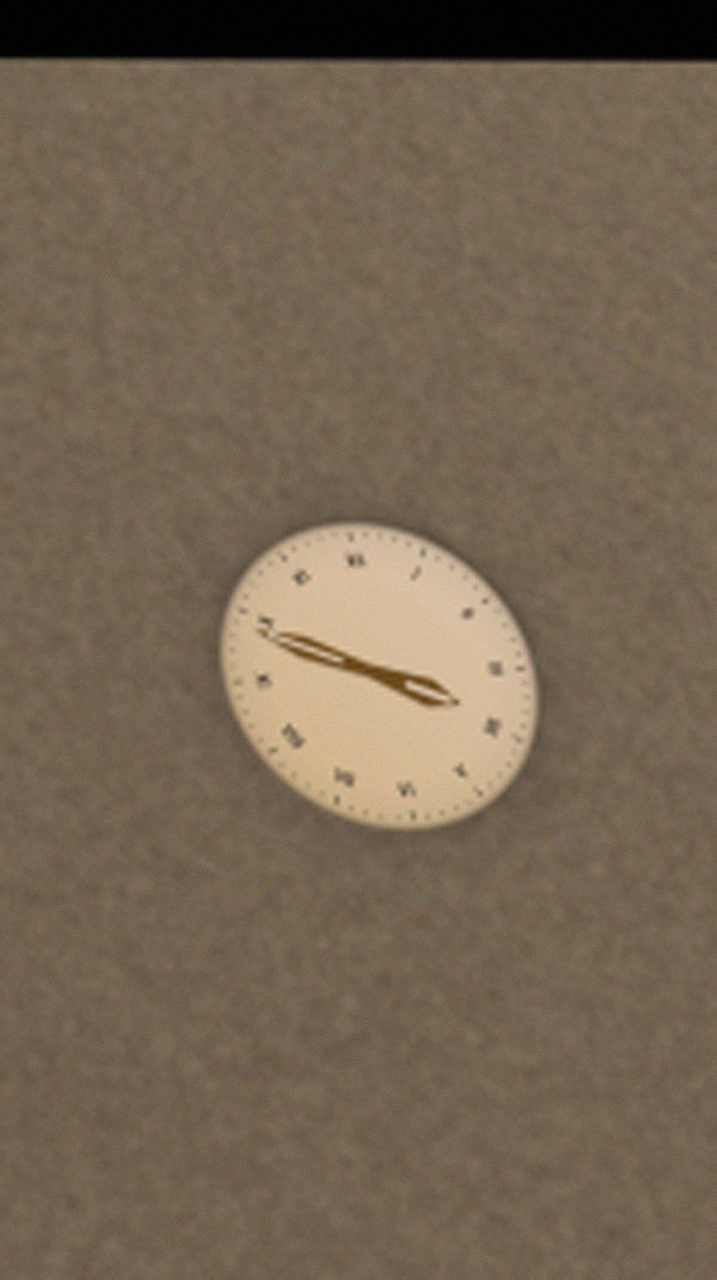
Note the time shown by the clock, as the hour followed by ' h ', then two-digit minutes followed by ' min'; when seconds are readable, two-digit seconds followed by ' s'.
3 h 49 min
